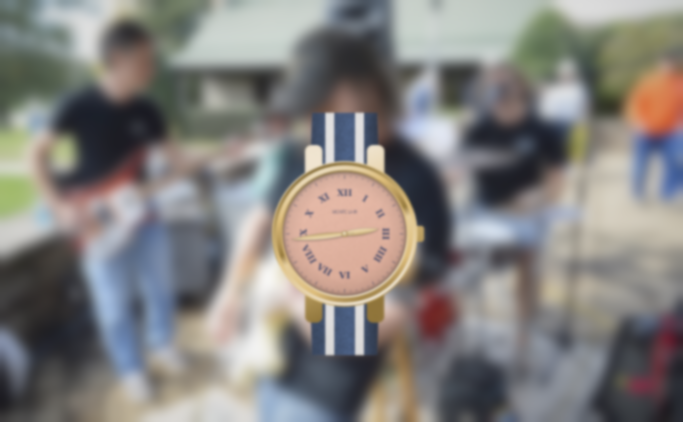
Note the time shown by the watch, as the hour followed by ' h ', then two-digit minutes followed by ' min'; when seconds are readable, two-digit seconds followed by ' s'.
2 h 44 min
